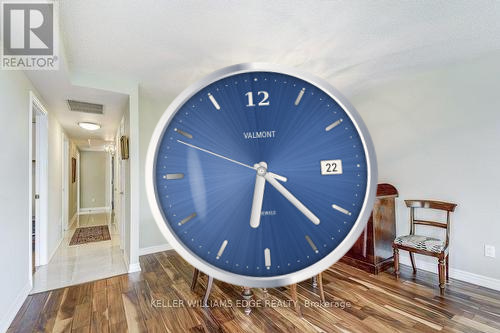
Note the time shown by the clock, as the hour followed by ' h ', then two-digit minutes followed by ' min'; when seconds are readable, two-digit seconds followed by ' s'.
6 h 22 min 49 s
